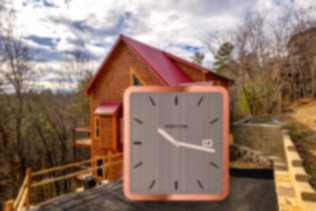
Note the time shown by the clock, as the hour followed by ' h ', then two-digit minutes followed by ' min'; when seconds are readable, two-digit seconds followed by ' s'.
10 h 17 min
